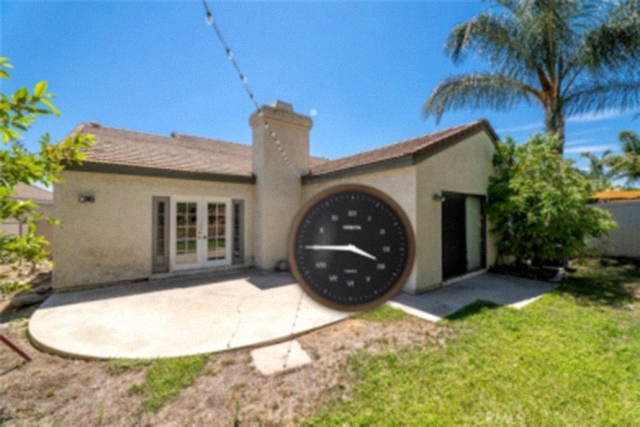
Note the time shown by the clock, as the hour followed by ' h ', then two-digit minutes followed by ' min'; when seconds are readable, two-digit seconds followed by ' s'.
3 h 45 min
